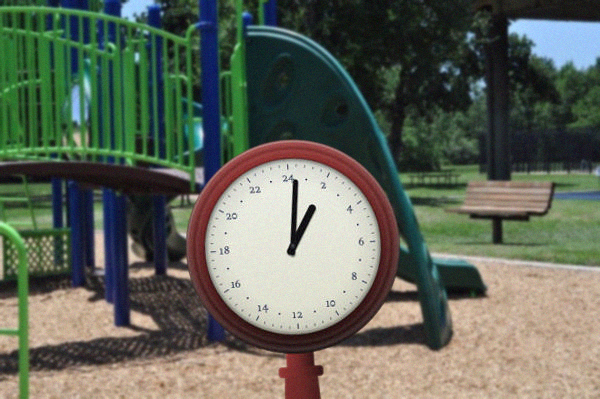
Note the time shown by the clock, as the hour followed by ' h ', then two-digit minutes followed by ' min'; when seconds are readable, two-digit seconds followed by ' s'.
2 h 01 min
